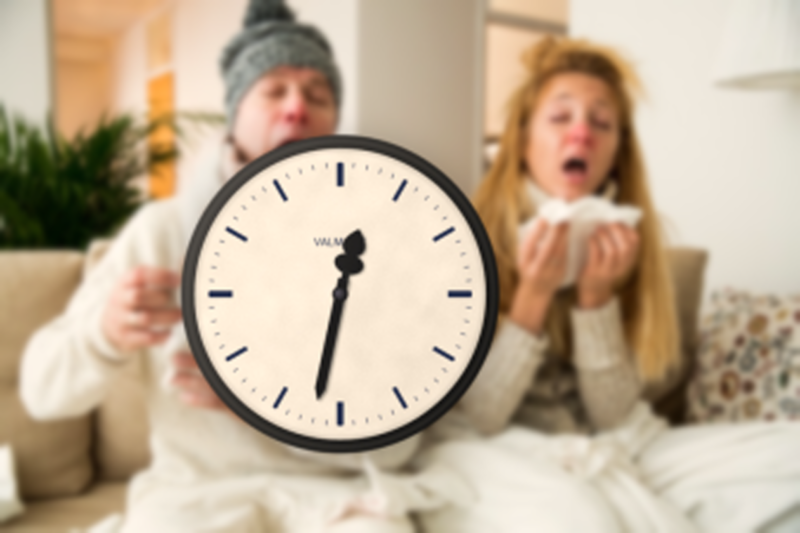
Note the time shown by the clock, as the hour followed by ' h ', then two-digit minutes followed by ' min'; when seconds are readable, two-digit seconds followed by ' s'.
12 h 32 min
